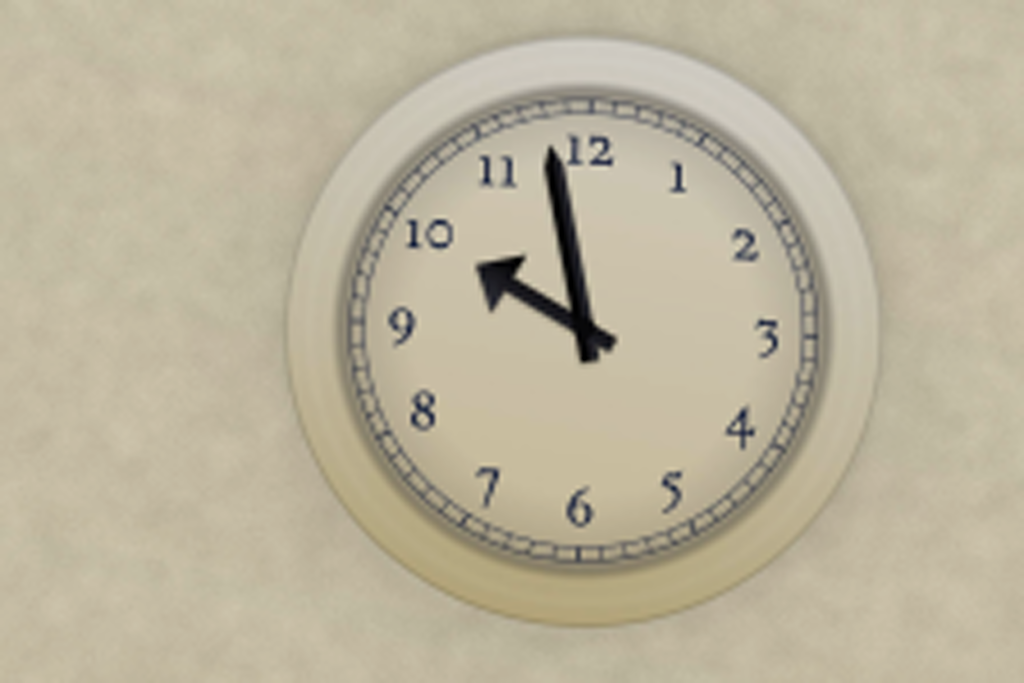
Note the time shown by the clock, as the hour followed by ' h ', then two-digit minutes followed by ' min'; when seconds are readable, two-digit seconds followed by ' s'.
9 h 58 min
